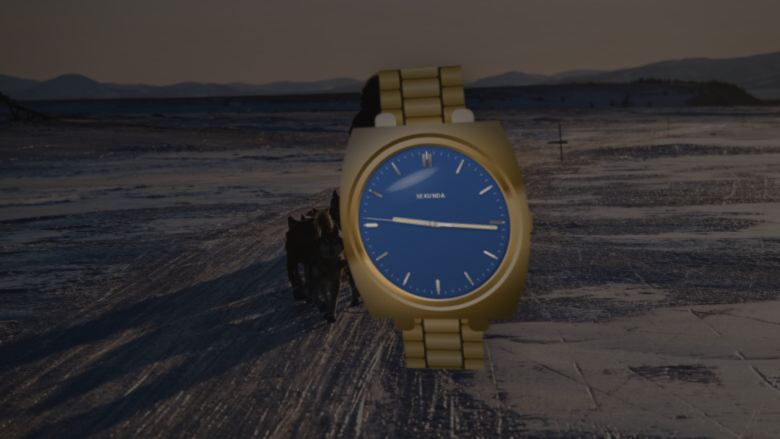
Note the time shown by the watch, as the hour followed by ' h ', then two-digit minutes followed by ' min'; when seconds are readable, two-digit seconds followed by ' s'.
9 h 15 min 46 s
